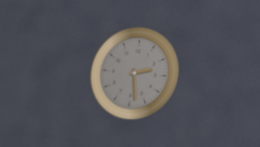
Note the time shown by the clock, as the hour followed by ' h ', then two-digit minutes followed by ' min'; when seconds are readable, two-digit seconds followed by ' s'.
2 h 28 min
